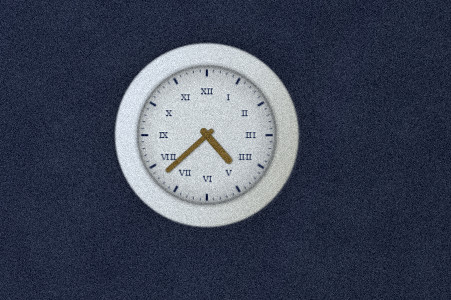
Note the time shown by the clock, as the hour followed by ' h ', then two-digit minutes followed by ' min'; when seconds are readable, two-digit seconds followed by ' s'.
4 h 38 min
